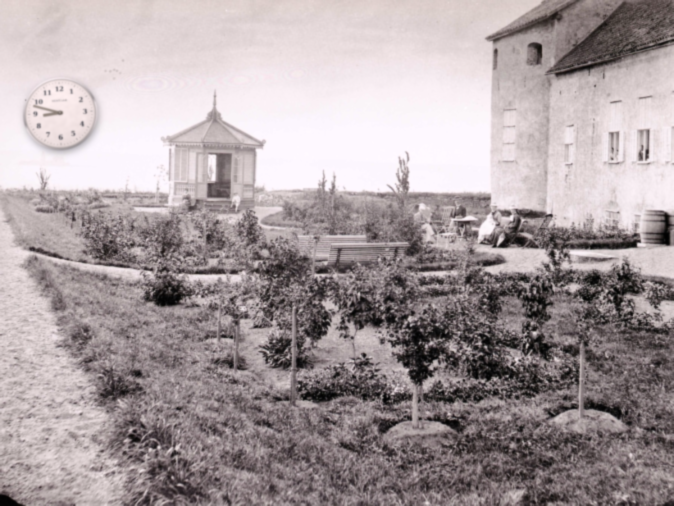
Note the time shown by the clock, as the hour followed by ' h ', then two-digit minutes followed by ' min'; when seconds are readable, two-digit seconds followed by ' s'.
8 h 48 min
